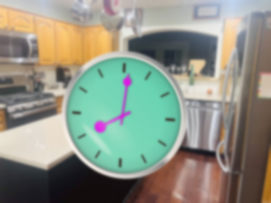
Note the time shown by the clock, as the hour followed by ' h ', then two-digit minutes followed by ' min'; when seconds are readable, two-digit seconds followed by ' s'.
8 h 01 min
